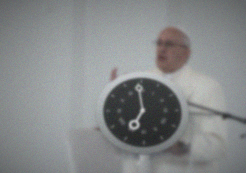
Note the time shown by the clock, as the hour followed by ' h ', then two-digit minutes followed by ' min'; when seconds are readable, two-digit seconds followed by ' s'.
6 h 59 min
